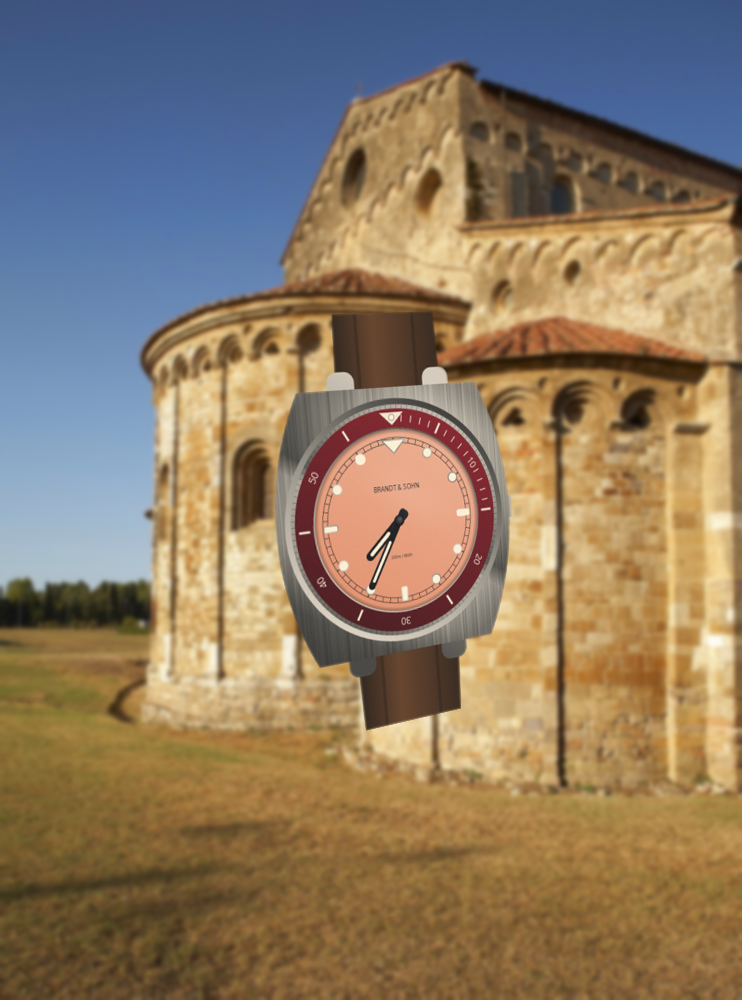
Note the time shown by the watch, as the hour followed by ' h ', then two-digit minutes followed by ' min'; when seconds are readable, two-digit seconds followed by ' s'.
7 h 35 min
